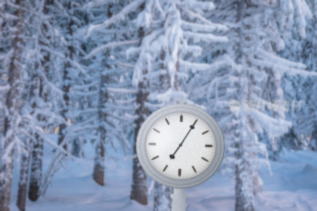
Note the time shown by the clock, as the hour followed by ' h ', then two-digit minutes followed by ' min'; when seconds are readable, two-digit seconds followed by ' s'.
7 h 05 min
